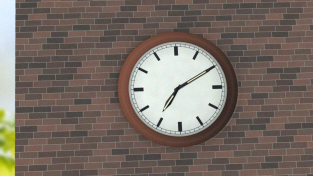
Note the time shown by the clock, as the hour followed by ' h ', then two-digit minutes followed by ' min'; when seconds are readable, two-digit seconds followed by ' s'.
7 h 10 min
